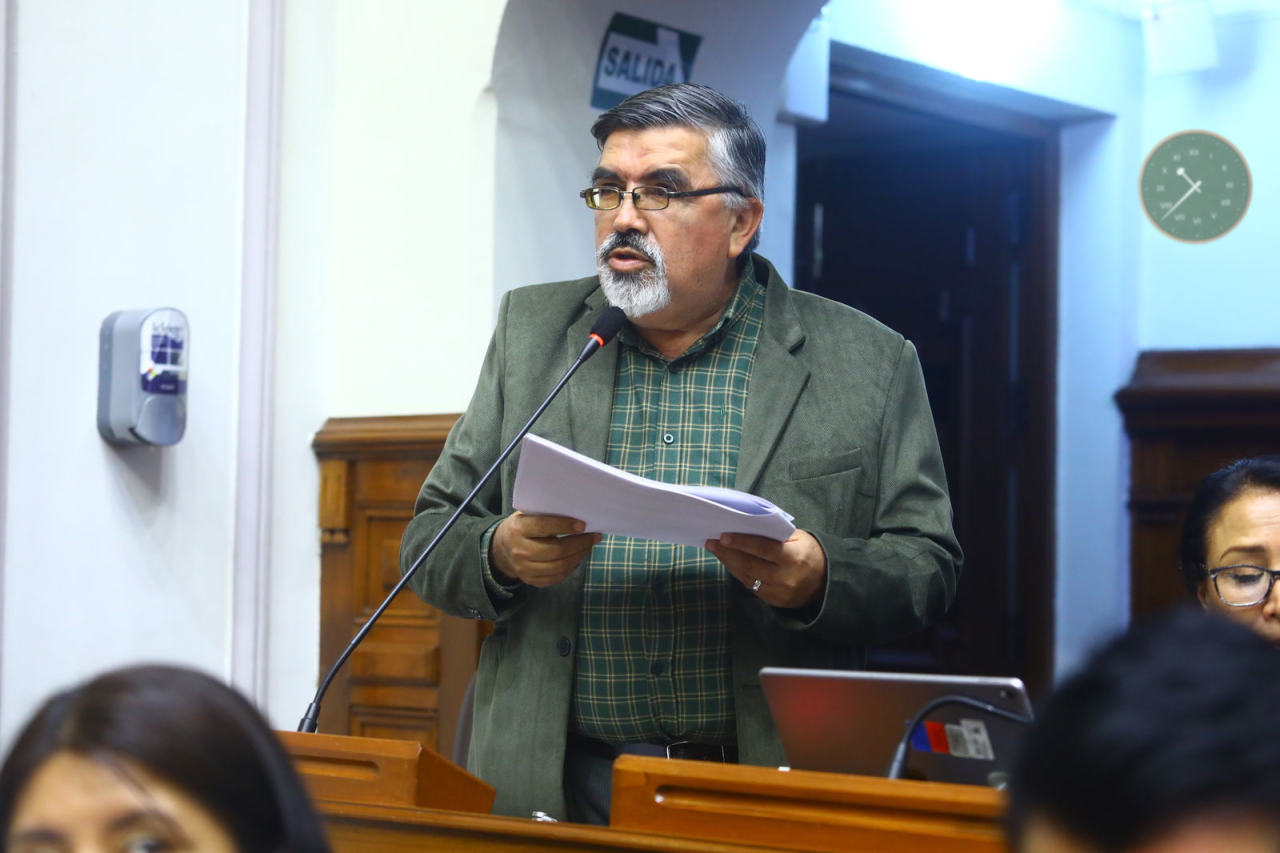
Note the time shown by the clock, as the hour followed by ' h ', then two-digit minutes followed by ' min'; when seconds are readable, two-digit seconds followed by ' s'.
10 h 38 min
